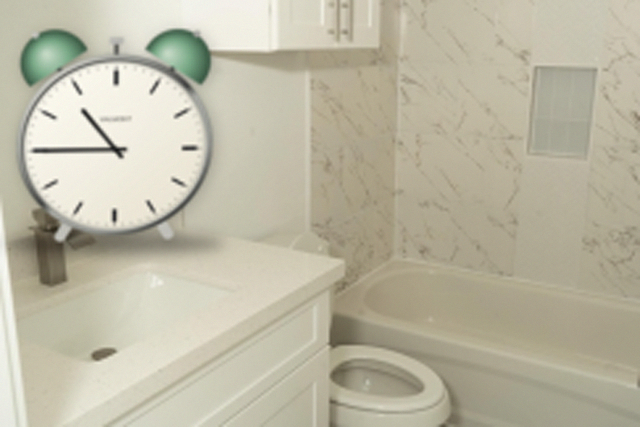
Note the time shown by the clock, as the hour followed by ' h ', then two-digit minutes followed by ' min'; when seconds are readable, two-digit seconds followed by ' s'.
10 h 45 min
